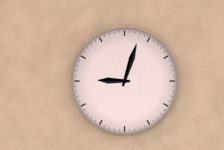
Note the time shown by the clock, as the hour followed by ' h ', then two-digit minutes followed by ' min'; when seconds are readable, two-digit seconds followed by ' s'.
9 h 03 min
